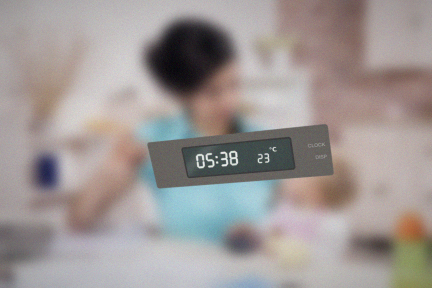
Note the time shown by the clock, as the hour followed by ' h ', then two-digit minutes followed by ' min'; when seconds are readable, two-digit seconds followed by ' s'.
5 h 38 min
